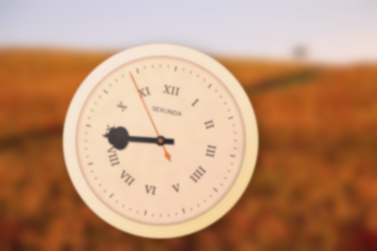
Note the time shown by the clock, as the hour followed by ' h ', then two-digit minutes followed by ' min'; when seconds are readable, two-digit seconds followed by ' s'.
8 h 43 min 54 s
